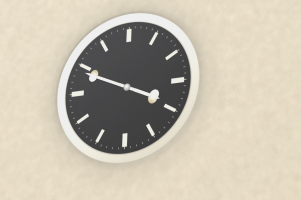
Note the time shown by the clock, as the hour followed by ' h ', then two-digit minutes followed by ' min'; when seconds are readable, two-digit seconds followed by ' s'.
3 h 49 min
